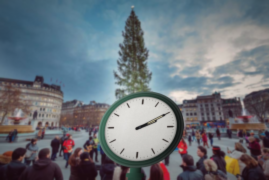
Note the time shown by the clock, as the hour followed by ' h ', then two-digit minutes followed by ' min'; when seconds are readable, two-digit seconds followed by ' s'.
2 h 10 min
